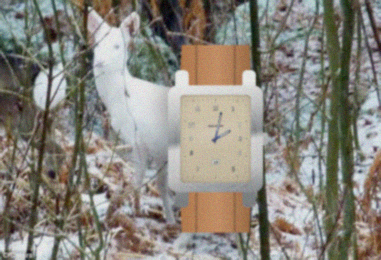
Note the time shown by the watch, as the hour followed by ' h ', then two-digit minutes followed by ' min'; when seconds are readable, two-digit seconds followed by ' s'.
2 h 02 min
